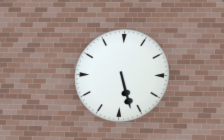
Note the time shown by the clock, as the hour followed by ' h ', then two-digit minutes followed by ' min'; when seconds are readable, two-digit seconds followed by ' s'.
5 h 27 min
